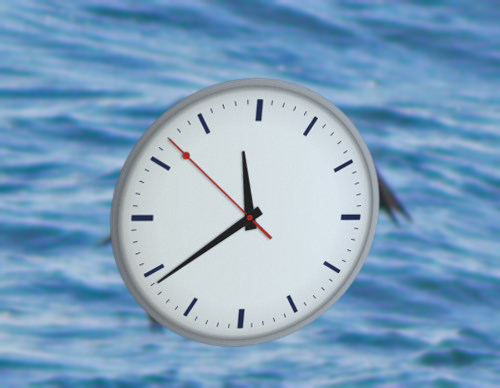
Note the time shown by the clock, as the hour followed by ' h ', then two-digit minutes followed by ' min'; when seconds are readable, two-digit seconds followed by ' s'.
11 h 38 min 52 s
